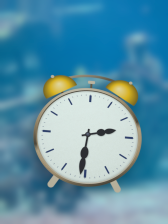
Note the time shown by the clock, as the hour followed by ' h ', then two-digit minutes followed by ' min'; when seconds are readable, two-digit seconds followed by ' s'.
2 h 31 min
